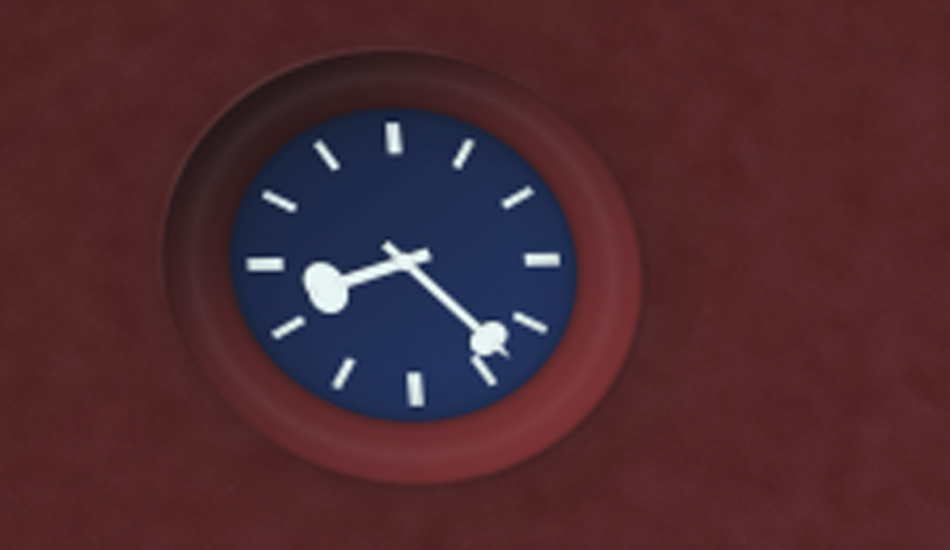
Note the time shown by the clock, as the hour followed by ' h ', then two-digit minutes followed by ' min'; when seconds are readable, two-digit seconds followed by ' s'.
8 h 23 min
